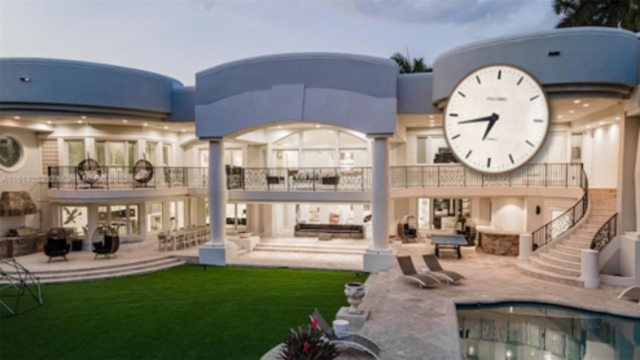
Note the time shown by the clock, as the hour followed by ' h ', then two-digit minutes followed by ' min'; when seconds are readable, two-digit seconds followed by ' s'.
6 h 43 min
